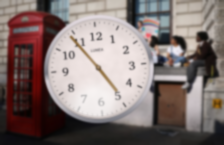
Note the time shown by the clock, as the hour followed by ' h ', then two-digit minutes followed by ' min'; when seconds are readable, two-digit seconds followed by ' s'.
4 h 54 min
